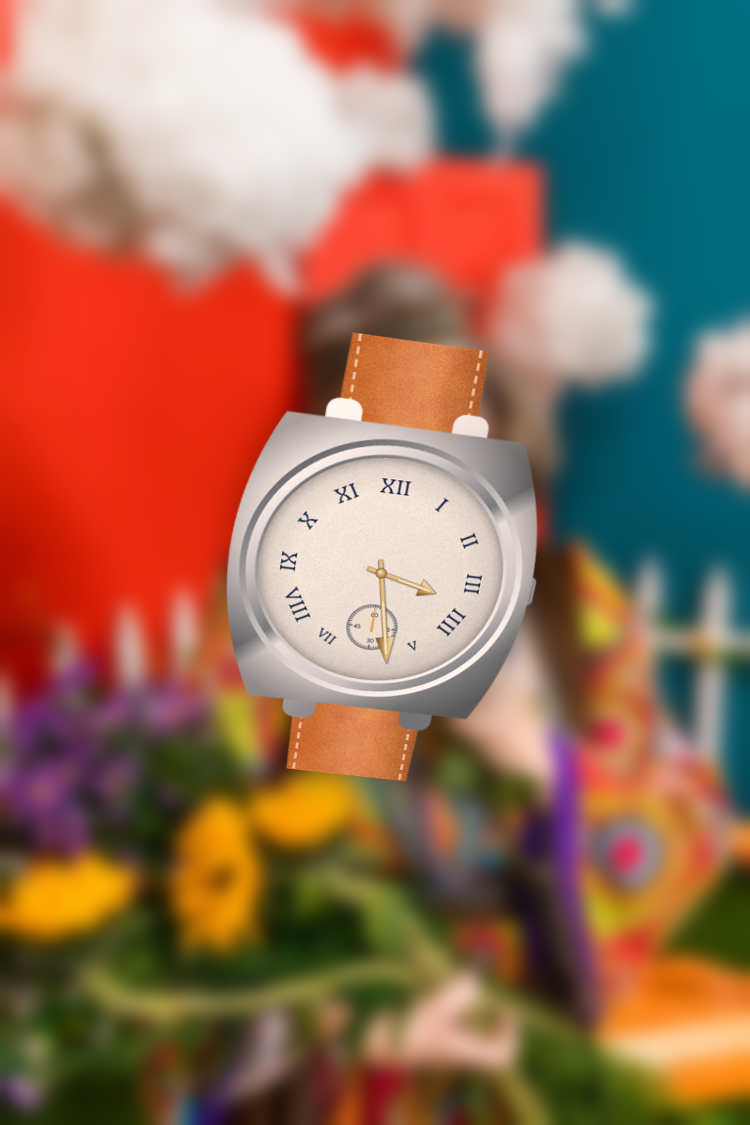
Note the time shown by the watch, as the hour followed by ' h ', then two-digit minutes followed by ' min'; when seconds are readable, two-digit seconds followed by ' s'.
3 h 28 min
